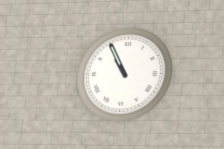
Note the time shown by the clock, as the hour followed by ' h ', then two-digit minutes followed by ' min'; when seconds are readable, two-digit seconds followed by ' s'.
10 h 55 min
